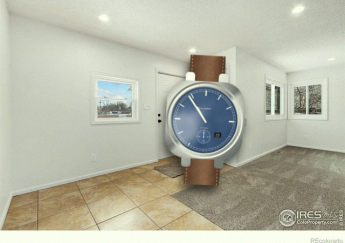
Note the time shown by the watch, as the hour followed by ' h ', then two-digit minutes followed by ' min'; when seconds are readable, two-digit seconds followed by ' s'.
10 h 54 min
